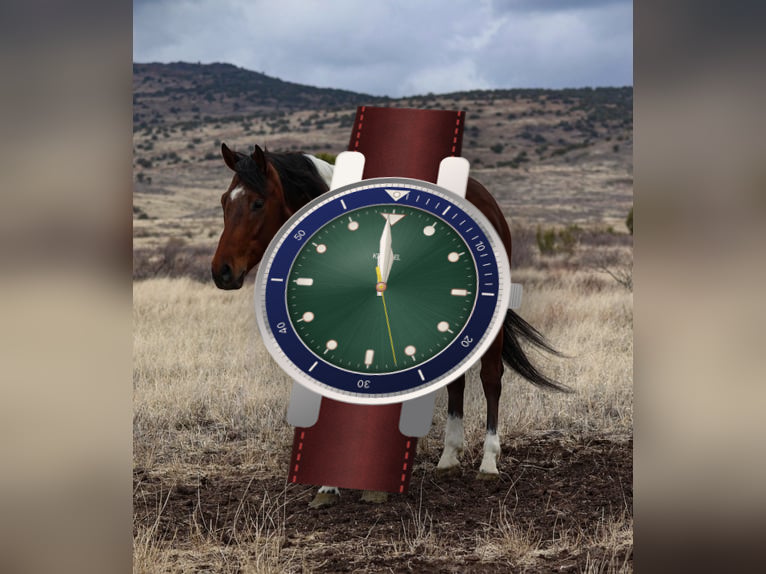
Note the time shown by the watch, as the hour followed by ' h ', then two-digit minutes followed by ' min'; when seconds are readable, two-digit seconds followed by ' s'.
11 h 59 min 27 s
